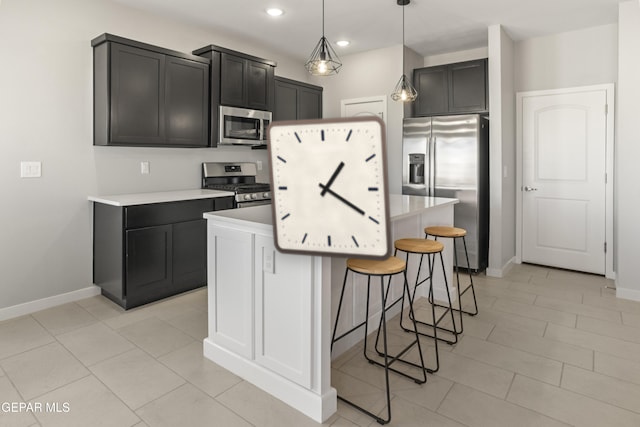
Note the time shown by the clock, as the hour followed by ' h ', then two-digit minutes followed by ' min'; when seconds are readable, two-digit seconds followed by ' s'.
1 h 20 min
